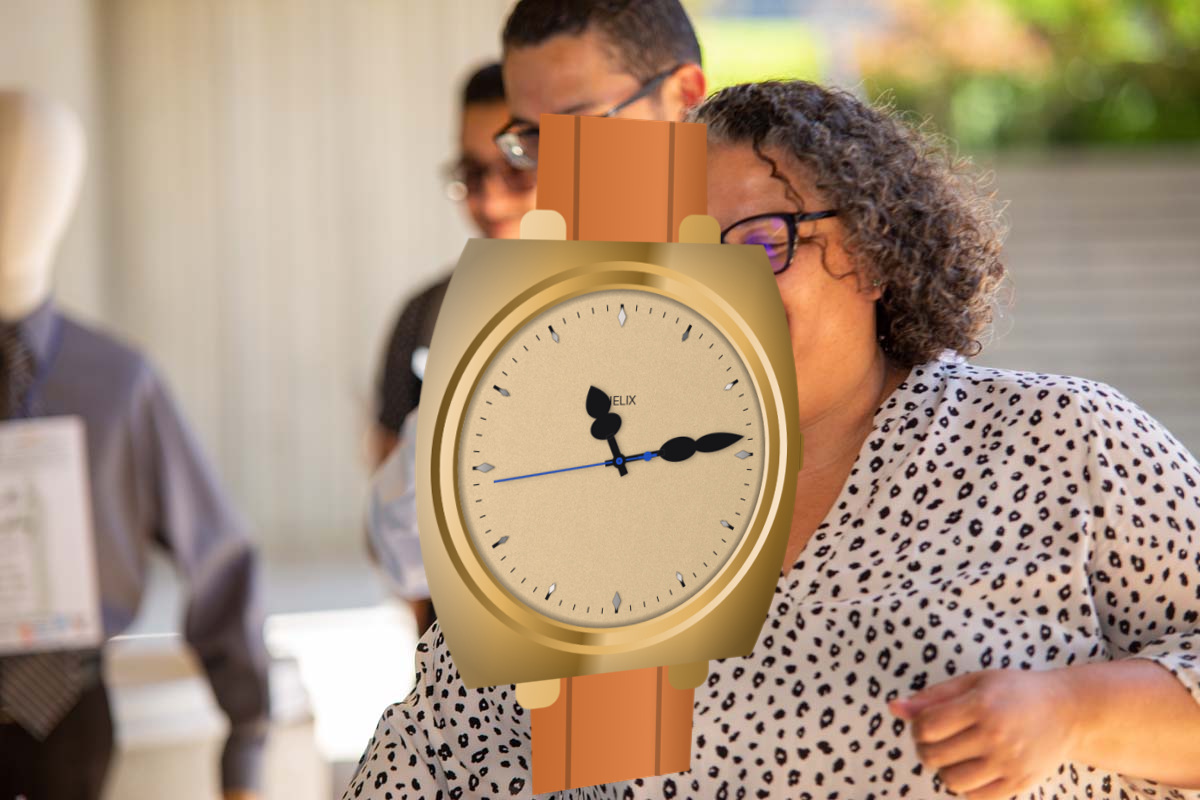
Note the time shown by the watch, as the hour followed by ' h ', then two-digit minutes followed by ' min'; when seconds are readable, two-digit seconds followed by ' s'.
11 h 13 min 44 s
